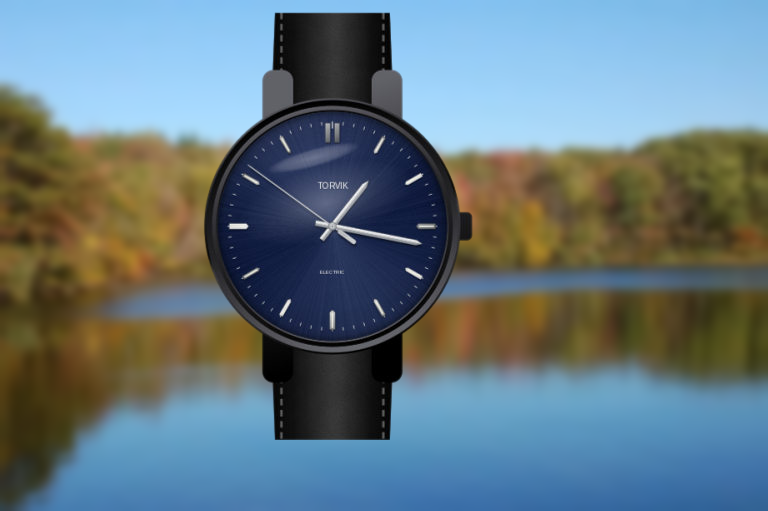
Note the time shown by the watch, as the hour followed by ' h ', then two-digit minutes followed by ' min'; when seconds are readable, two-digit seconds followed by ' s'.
1 h 16 min 51 s
